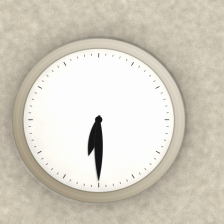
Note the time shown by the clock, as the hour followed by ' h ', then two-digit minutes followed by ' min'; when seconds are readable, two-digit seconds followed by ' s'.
6 h 30 min
